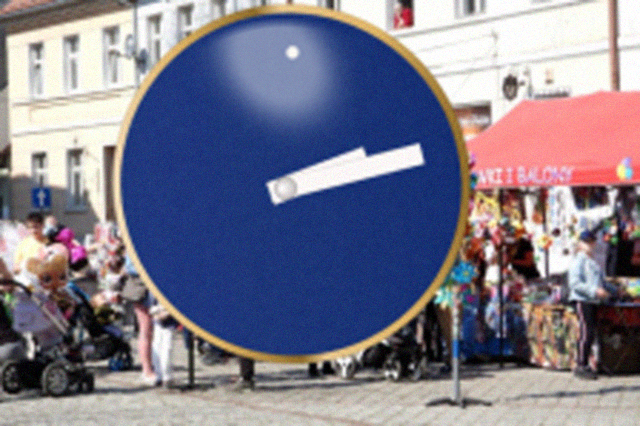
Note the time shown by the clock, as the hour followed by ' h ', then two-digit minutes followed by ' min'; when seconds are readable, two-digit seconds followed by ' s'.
2 h 12 min
